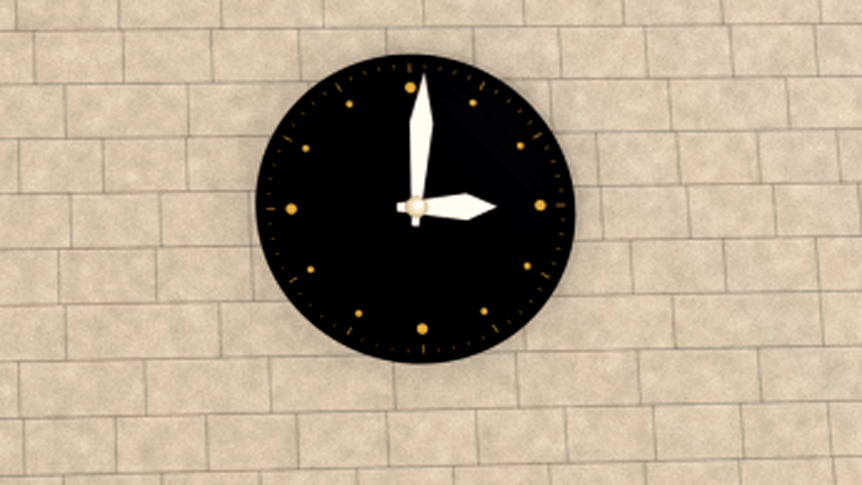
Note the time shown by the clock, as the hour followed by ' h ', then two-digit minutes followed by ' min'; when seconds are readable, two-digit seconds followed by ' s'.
3 h 01 min
